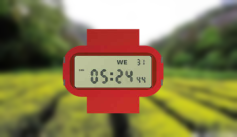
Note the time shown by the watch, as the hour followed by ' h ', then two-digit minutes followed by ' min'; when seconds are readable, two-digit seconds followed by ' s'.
5 h 24 min 44 s
